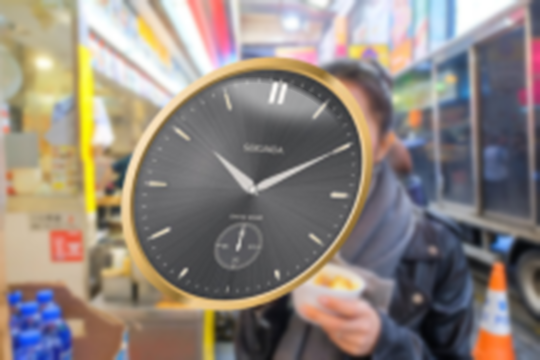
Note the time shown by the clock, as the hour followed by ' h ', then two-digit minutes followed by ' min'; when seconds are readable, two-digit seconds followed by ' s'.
10 h 10 min
